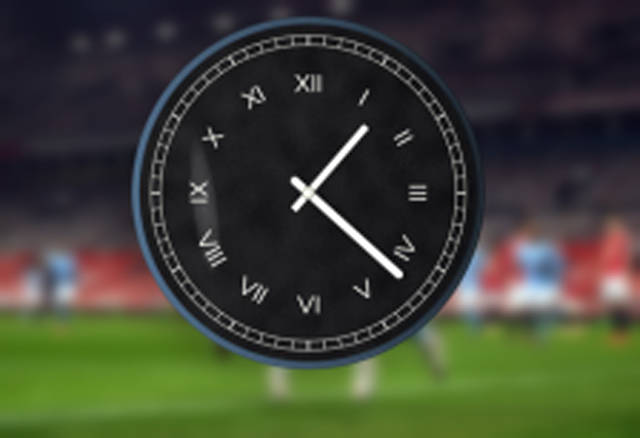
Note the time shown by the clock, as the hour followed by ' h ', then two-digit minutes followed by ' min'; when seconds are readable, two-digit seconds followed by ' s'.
1 h 22 min
